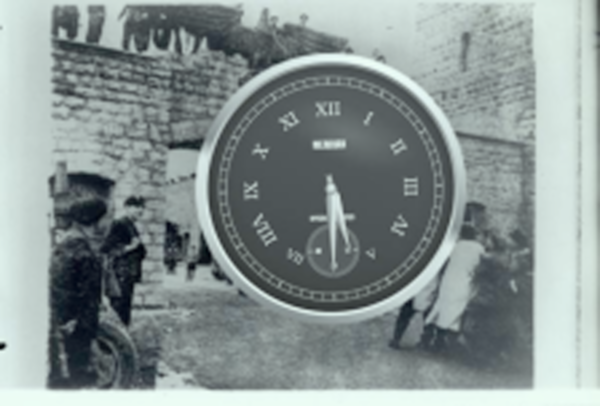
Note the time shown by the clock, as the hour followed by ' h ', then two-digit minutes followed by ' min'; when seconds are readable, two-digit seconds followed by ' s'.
5 h 30 min
